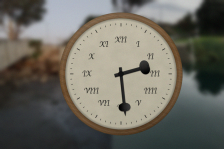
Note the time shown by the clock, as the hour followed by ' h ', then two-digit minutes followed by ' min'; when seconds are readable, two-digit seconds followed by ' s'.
2 h 29 min
